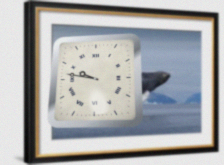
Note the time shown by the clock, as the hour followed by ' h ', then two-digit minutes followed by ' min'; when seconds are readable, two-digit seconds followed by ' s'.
9 h 47 min
